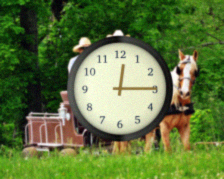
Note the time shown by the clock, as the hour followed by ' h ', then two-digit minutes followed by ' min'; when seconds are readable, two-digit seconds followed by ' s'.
12 h 15 min
